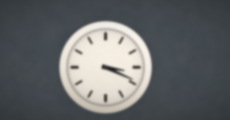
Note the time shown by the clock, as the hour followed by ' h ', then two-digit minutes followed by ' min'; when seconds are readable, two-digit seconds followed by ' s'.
3 h 19 min
